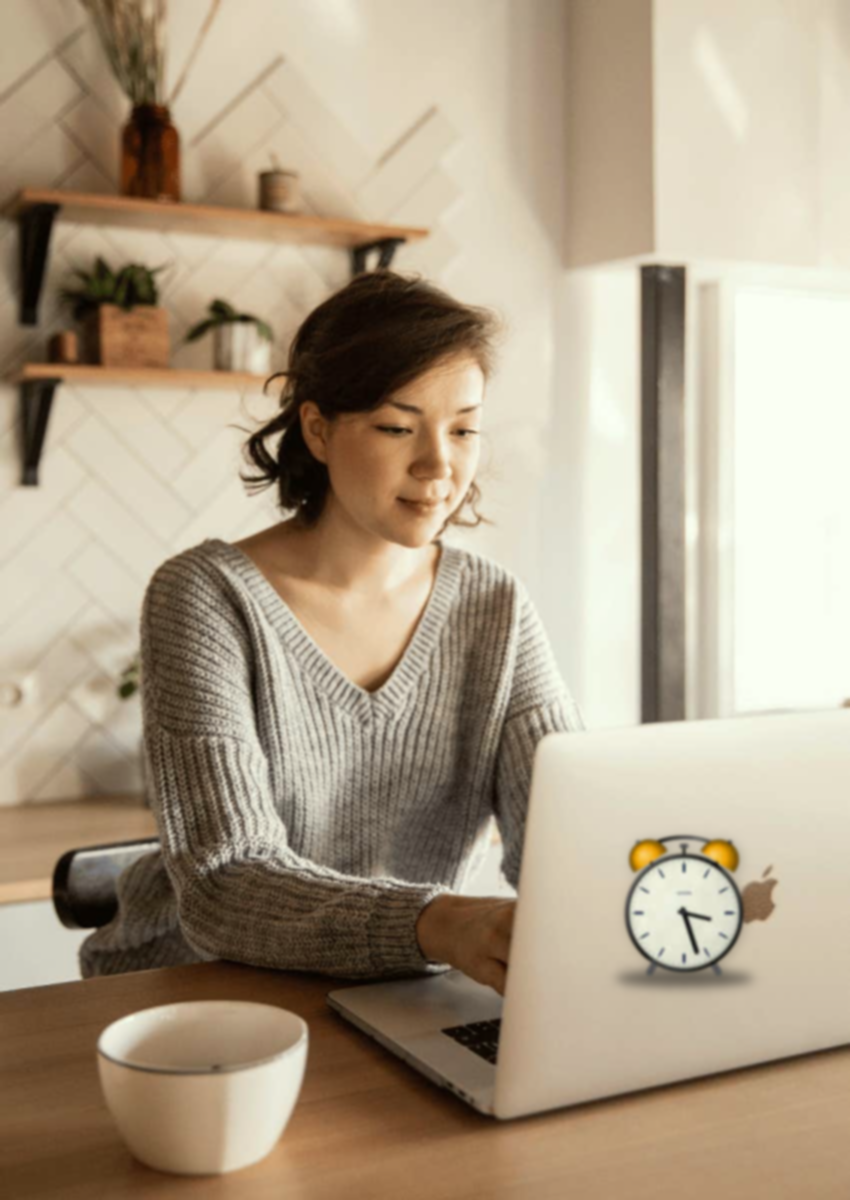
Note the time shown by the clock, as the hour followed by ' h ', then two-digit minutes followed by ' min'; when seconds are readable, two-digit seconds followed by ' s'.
3 h 27 min
